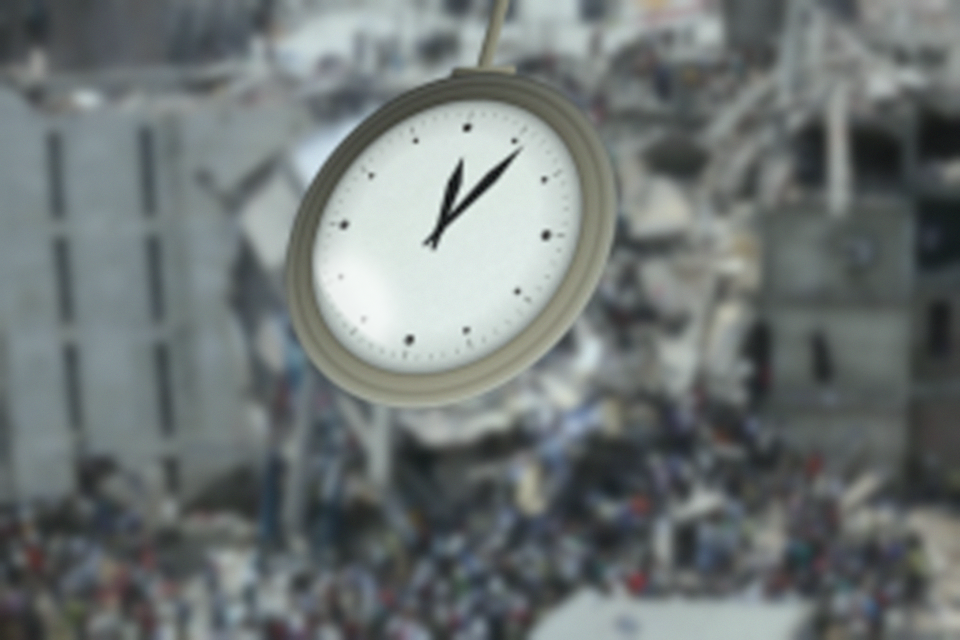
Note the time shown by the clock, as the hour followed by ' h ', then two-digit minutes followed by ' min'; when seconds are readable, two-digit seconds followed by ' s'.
12 h 06 min
